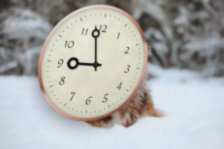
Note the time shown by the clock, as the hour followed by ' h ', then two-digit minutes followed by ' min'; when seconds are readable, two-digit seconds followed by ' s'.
8 h 58 min
